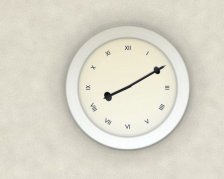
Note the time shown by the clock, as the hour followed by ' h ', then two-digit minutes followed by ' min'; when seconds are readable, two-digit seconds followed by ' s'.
8 h 10 min
